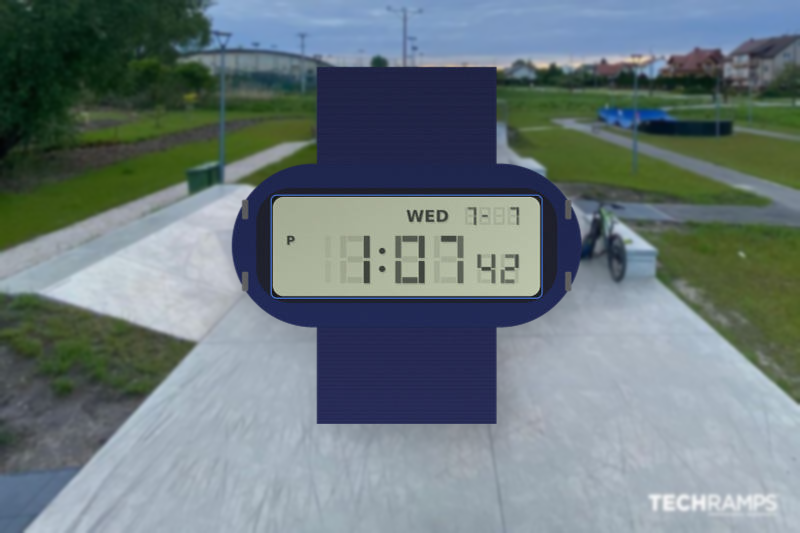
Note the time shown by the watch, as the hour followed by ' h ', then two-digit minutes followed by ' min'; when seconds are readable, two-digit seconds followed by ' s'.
1 h 07 min 42 s
